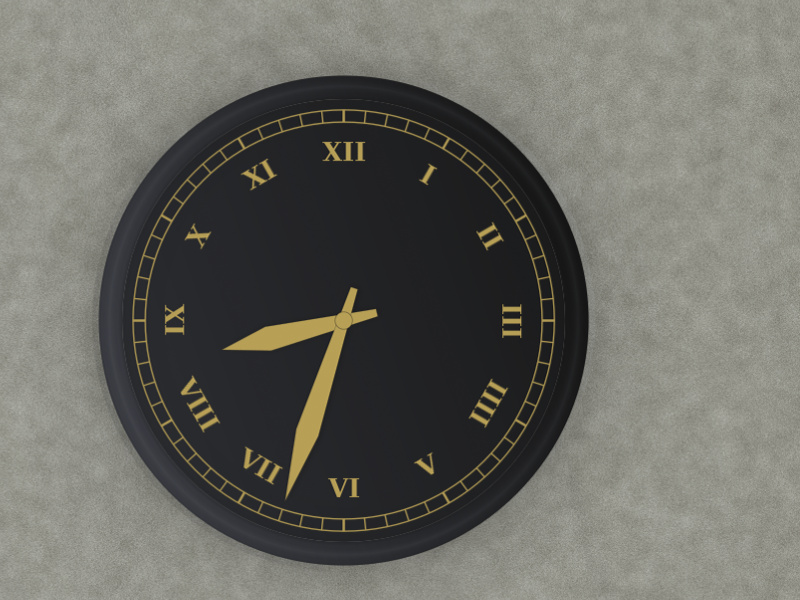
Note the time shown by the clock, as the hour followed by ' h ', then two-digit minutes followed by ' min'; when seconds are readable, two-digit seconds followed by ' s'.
8 h 33 min
